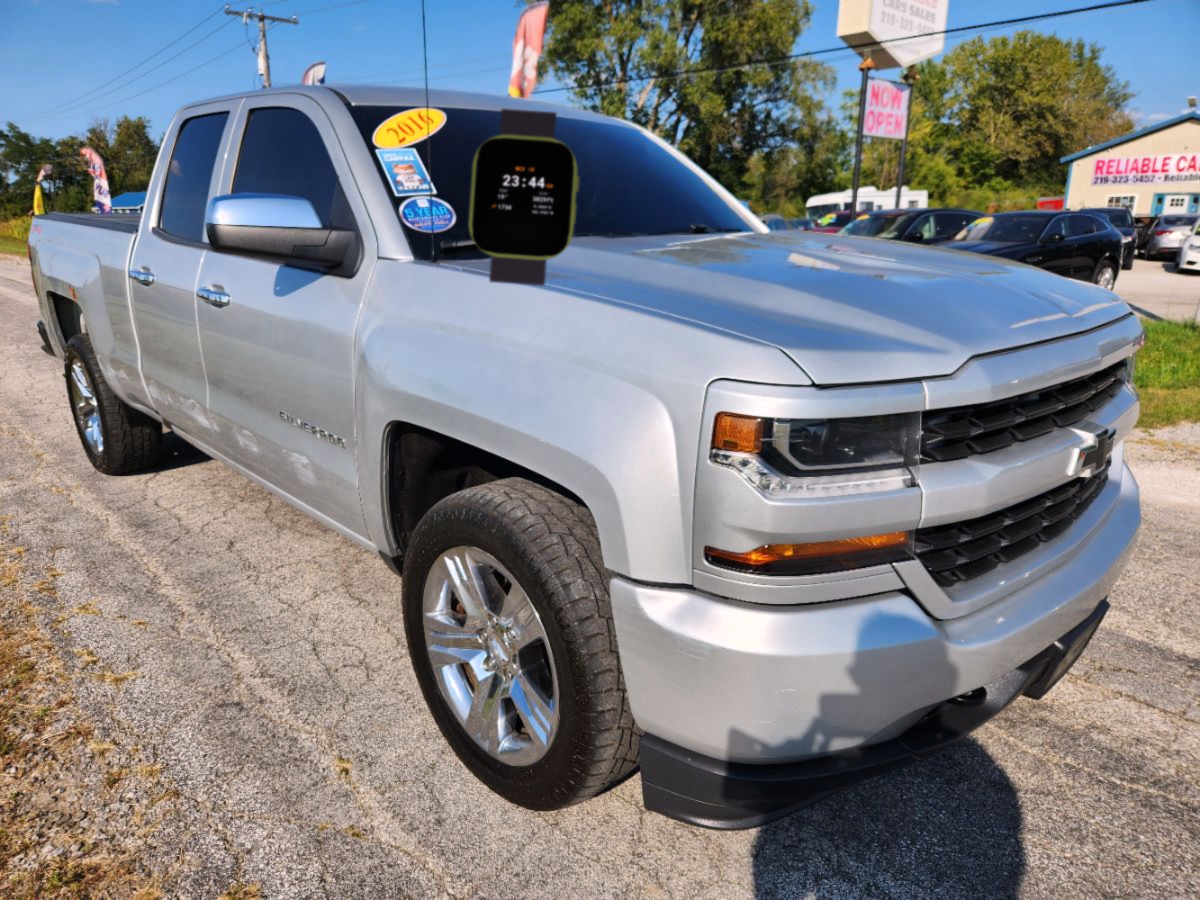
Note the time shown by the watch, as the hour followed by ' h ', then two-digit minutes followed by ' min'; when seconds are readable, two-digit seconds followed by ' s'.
23 h 44 min
